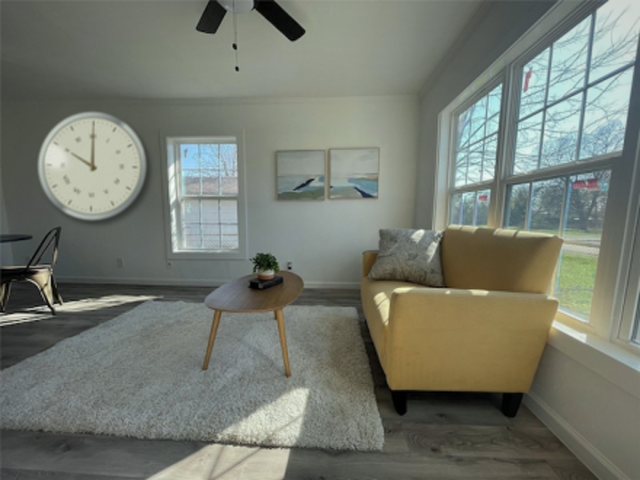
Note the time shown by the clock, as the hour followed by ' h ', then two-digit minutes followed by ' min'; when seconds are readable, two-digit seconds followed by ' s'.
10 h 00 min
